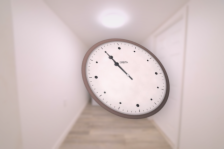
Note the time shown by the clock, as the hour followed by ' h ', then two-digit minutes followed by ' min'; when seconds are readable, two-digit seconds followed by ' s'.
10 h 55 min
